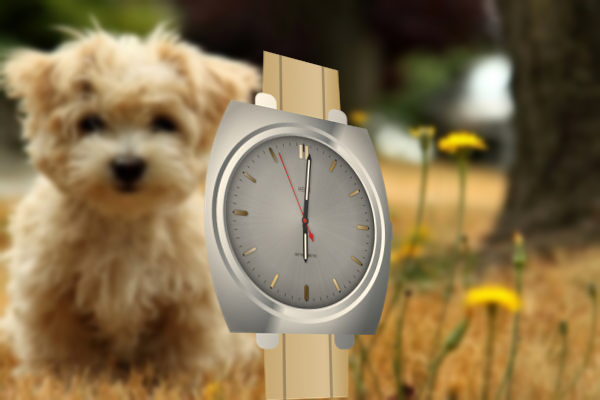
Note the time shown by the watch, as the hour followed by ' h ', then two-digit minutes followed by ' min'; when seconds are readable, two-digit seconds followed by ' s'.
6 h 00 min 56 s
